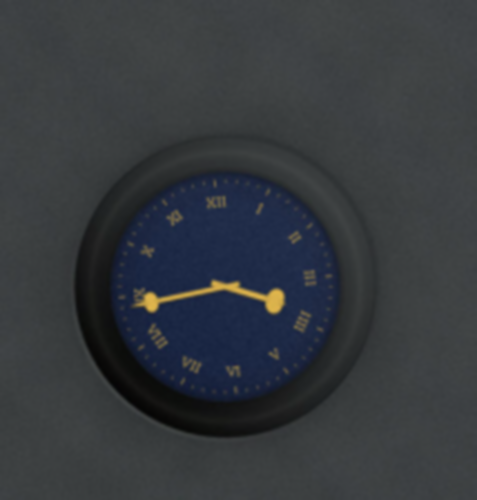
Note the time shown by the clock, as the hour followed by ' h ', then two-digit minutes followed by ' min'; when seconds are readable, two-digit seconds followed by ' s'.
3 h 44 min
